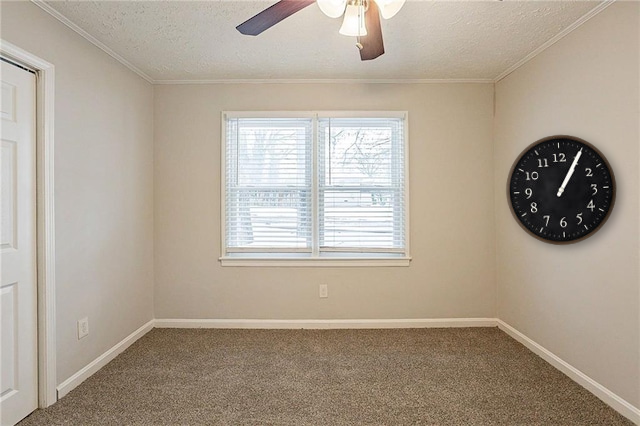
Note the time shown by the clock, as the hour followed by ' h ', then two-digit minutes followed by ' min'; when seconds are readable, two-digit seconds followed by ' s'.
1 h 05 min
